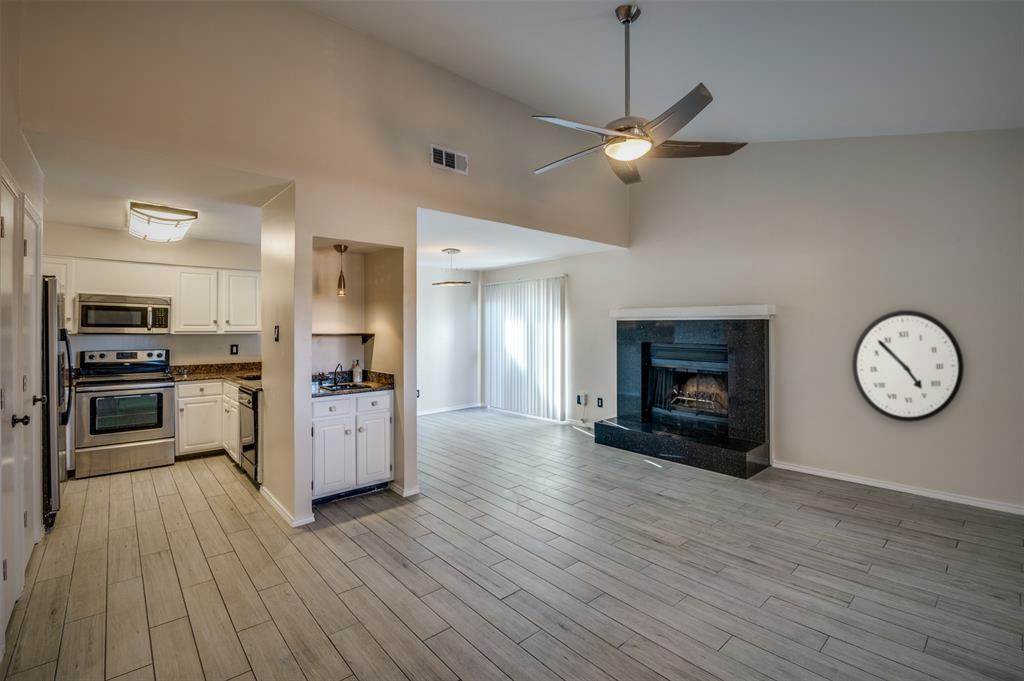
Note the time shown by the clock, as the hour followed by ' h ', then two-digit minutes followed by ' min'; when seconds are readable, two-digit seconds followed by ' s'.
4 h 53 min
